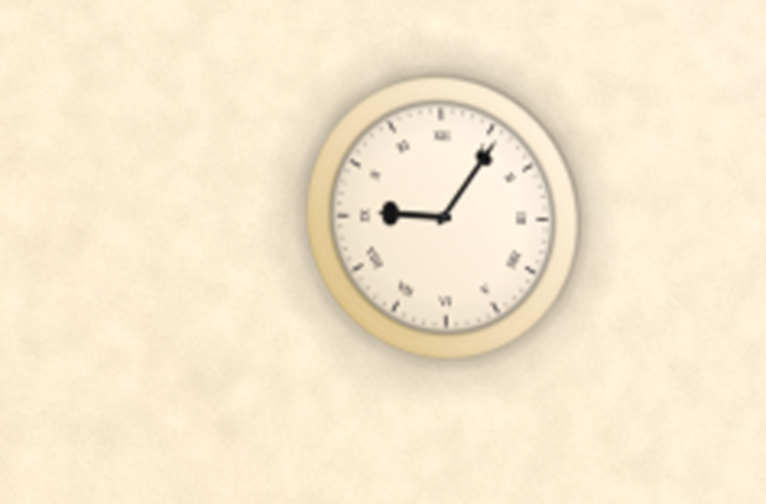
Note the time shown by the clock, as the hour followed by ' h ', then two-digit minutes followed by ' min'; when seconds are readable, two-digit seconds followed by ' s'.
9 h 06 min
